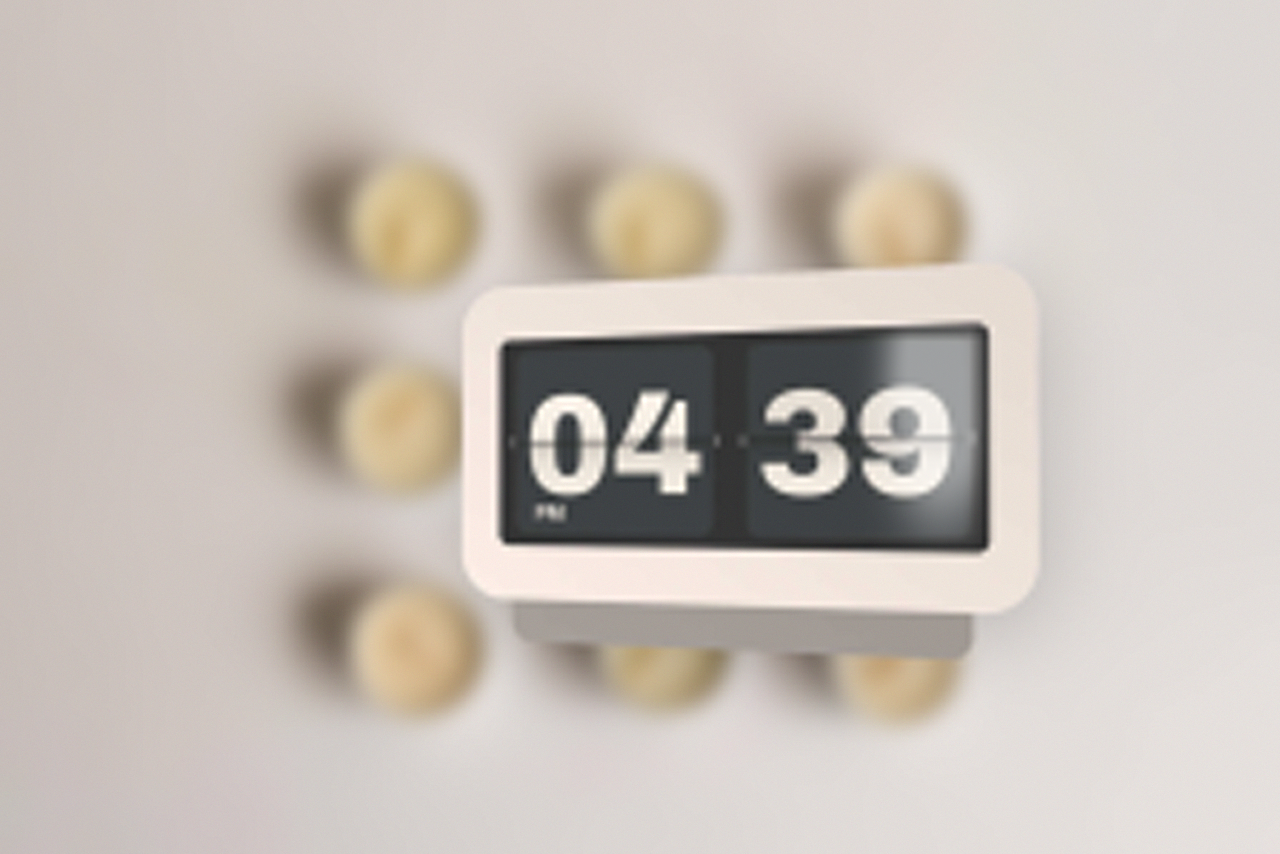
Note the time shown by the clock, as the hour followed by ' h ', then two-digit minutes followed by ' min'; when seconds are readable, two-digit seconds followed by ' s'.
4 h 39 min
